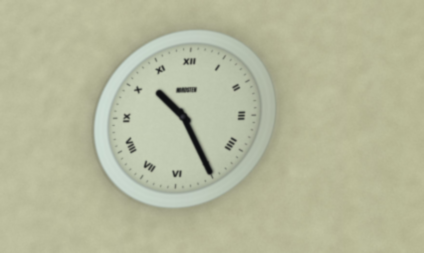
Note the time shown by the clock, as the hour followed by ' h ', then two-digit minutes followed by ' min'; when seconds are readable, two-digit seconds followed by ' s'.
10 h 25 min
